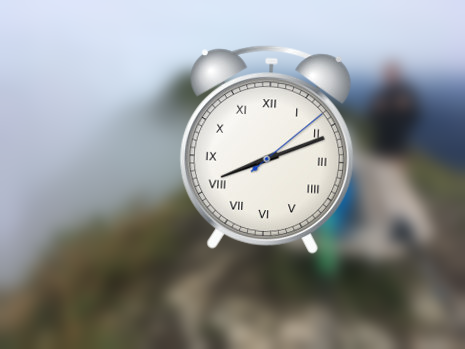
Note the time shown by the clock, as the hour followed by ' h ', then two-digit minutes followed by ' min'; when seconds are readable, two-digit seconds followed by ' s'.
8 h 11 min 08 s
